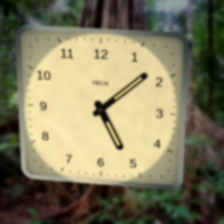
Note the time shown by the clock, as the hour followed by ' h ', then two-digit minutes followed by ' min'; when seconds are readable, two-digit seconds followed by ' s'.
5 h 08 min
